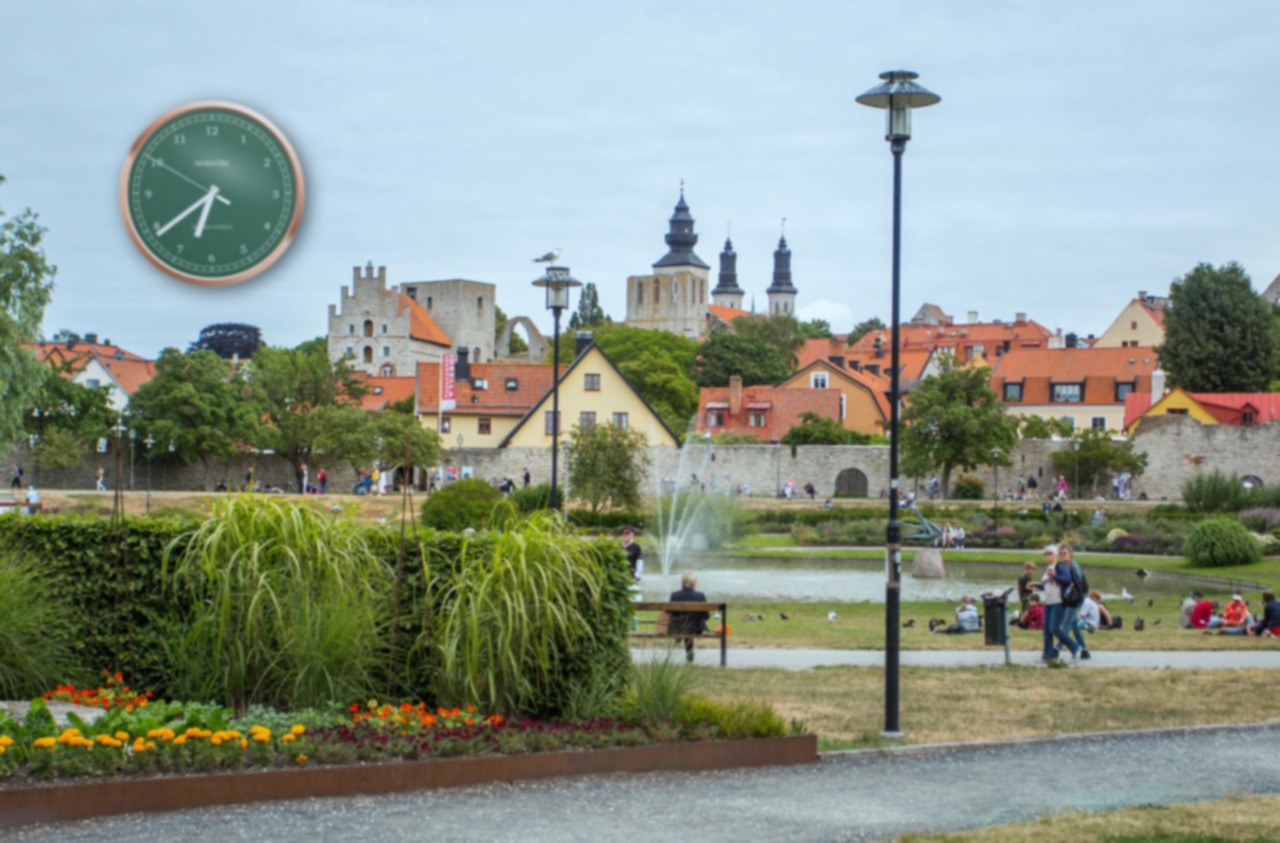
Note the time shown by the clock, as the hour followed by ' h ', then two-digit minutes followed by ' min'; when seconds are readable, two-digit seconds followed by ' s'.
6 h 38 min 50 s
